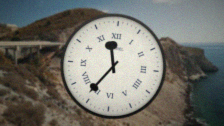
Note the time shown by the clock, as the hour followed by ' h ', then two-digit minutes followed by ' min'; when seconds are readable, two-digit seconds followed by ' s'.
11 h 36 min
